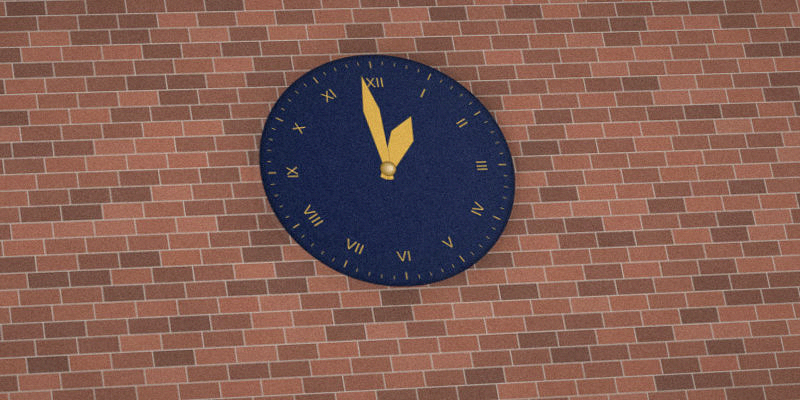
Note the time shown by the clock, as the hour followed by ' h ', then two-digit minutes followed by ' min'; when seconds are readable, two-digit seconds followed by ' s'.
12 h 59 min
